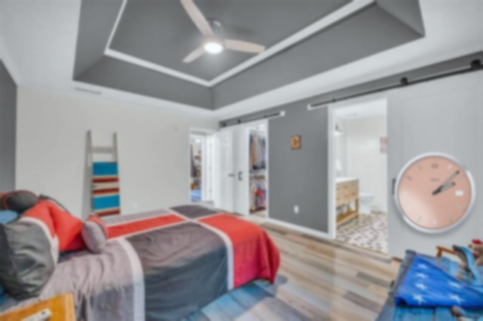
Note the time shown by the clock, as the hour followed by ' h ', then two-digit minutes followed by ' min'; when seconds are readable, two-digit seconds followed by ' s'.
2 h 08 min
